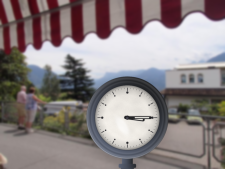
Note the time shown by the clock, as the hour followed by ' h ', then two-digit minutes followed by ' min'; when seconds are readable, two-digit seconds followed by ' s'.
3 h 15 min
